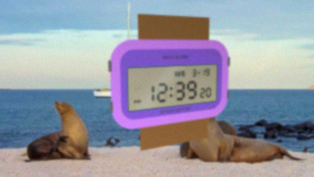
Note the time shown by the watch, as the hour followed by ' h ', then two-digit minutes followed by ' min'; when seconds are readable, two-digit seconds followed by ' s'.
12 h 39 min
